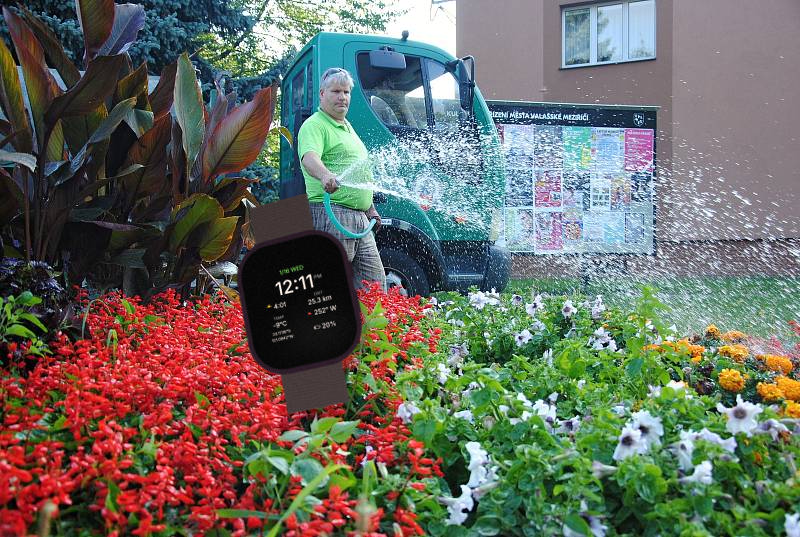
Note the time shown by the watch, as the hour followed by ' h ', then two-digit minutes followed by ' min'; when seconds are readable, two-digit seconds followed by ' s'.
12 h 11 min
